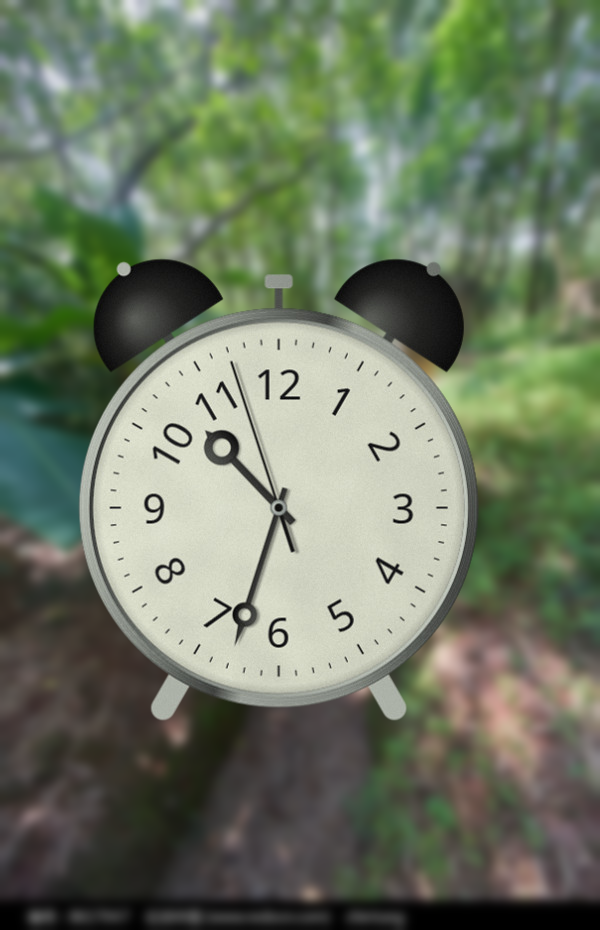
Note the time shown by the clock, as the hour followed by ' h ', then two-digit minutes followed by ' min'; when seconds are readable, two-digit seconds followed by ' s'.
10 h 32 min 57 s
